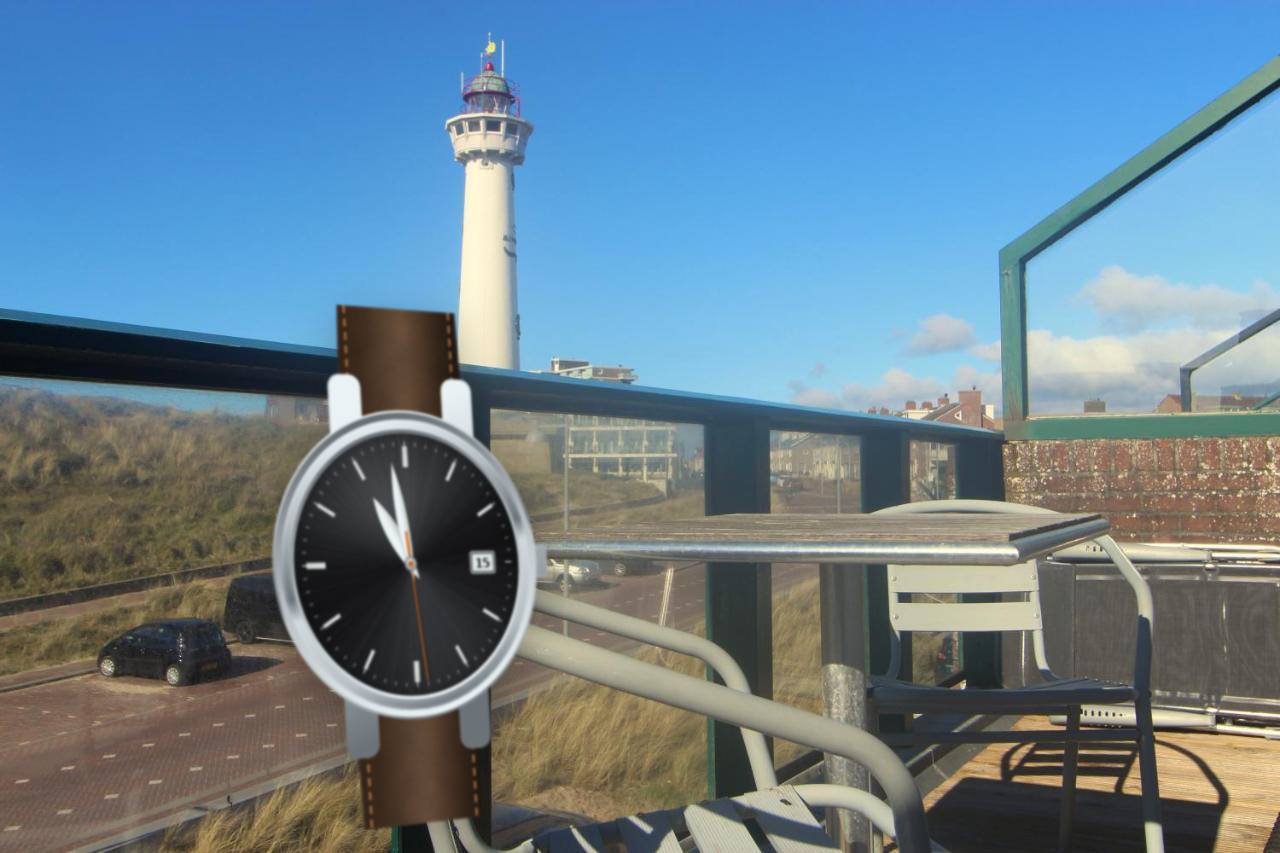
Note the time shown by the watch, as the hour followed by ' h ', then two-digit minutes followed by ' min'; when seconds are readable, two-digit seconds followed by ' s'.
10 h 58 min 29 s
